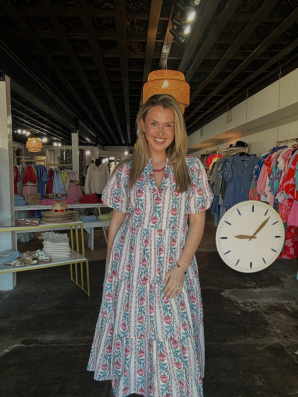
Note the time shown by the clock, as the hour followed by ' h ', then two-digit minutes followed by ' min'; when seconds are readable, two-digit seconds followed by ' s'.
9 h 07 min
